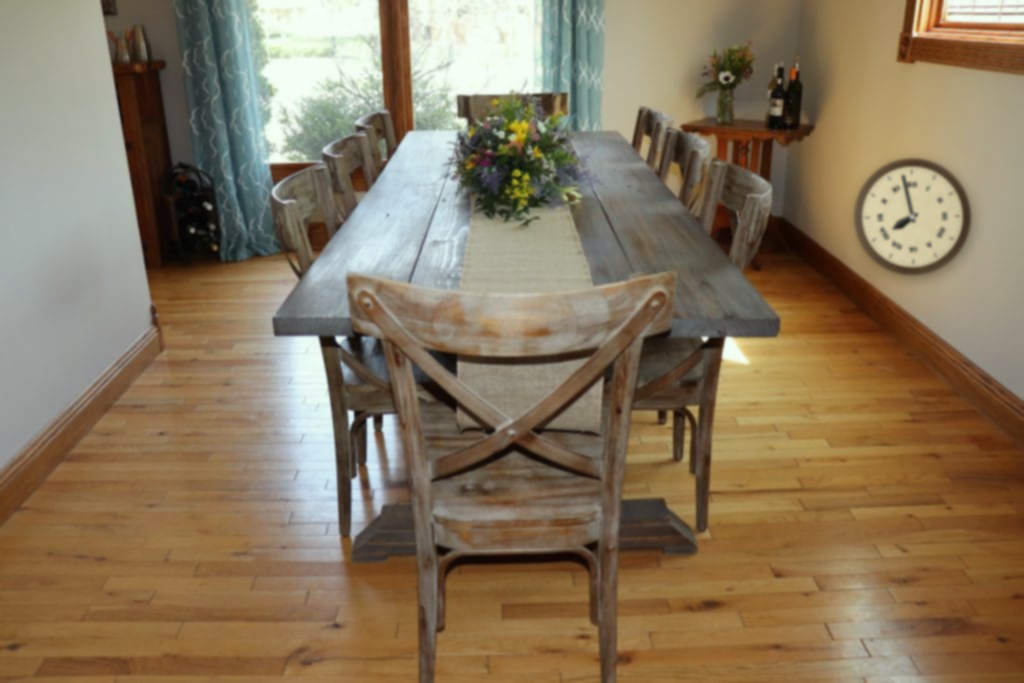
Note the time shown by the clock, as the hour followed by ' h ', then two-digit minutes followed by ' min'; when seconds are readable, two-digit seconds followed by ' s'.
7 h 58 min
